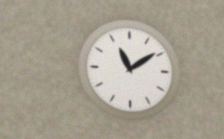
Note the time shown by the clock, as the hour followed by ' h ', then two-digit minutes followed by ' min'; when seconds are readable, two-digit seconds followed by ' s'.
11 h 09 min
